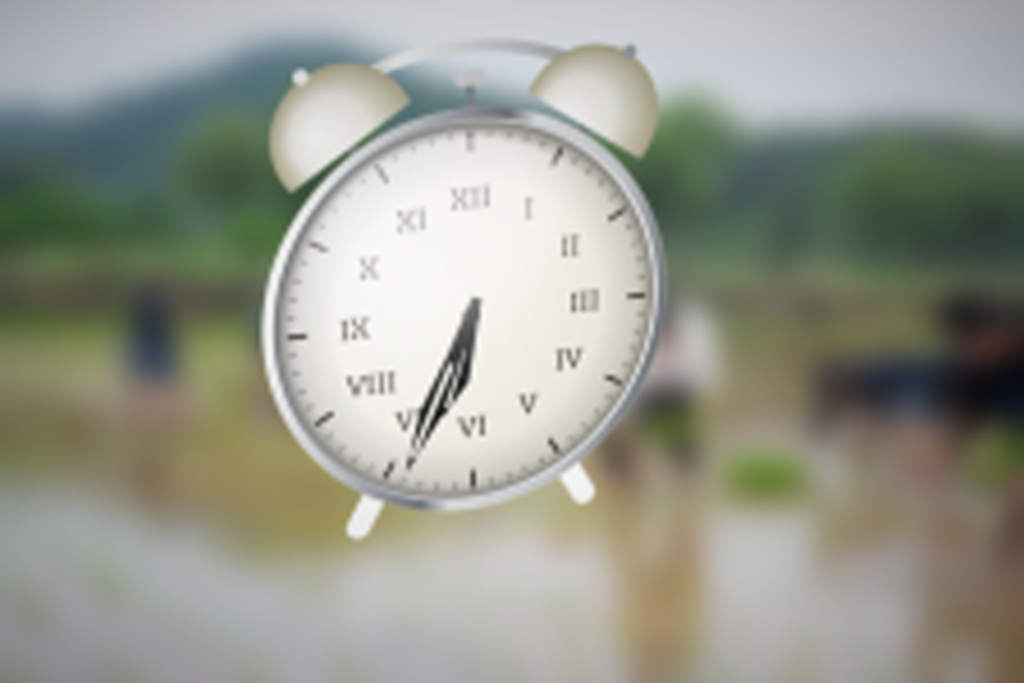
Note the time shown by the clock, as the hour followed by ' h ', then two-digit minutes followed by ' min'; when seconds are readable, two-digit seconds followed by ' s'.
6 h 34 min
